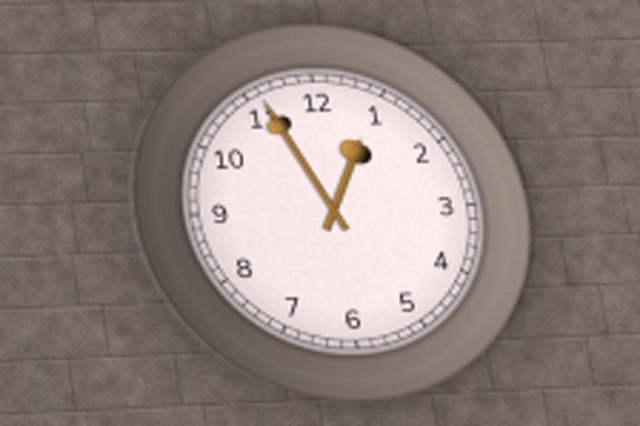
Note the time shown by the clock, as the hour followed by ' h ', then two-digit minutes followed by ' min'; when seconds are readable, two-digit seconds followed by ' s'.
12 h 56 min
